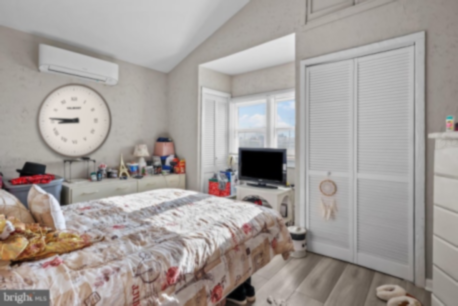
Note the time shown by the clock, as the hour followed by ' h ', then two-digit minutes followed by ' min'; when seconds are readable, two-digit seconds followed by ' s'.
8 h 46 min
